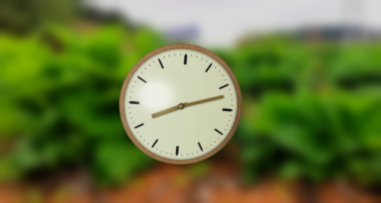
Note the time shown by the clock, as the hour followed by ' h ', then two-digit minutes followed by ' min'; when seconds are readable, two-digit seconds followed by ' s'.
8 h 12 min
